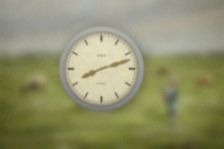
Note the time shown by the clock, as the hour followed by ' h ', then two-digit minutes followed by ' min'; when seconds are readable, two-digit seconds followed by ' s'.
8 h 12 min
